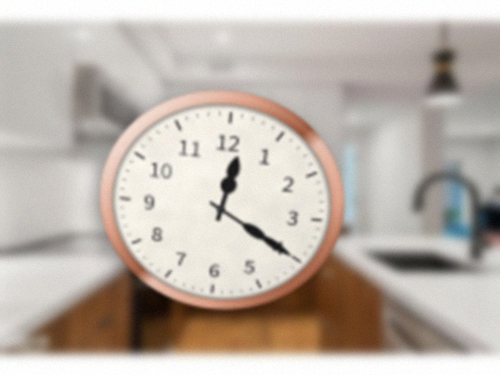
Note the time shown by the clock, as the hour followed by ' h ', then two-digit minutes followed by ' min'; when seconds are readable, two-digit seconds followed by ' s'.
12 h 20 min
